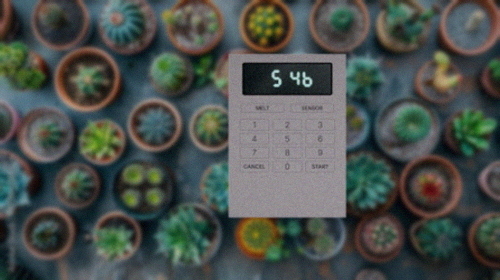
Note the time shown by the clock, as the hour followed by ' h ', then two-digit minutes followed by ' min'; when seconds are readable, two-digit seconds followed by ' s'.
5 h 46 min
